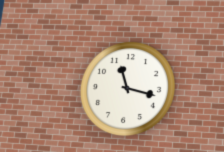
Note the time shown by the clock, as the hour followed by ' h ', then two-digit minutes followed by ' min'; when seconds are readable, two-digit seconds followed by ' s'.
11 h 17 min
